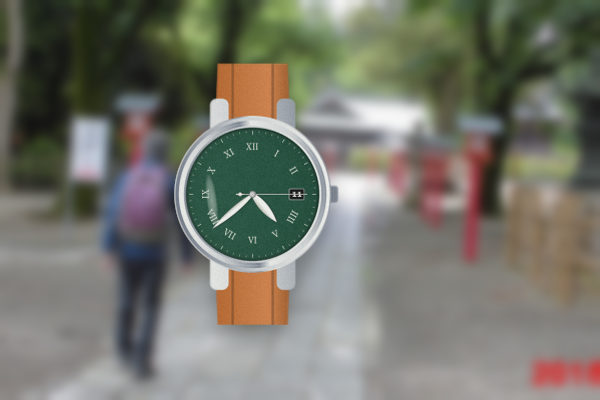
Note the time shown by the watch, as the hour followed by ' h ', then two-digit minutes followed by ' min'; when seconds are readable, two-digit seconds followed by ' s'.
4 h 38 min 15 s
